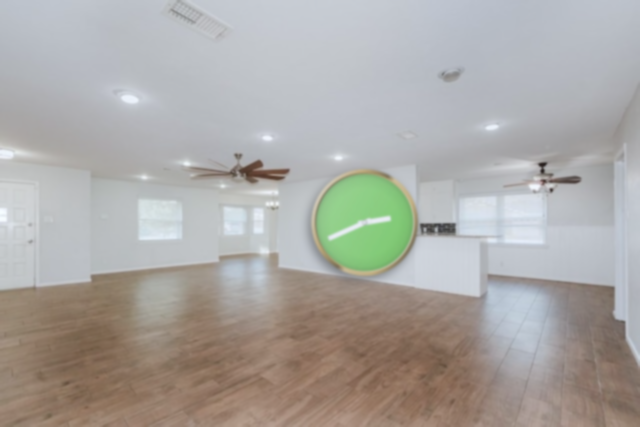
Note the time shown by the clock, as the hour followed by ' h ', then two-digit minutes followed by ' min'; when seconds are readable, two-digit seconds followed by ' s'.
2 h 41 min
